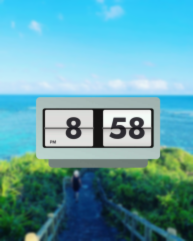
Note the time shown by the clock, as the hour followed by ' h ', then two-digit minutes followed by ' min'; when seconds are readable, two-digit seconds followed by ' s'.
8 h 58 min
